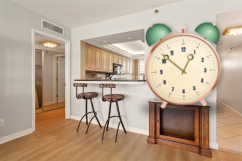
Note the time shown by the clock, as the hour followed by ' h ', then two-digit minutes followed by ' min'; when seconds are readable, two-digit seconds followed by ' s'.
12 h 52 min
